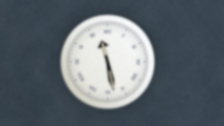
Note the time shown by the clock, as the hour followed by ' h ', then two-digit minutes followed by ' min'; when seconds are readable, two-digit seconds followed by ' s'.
11 h 28 min
